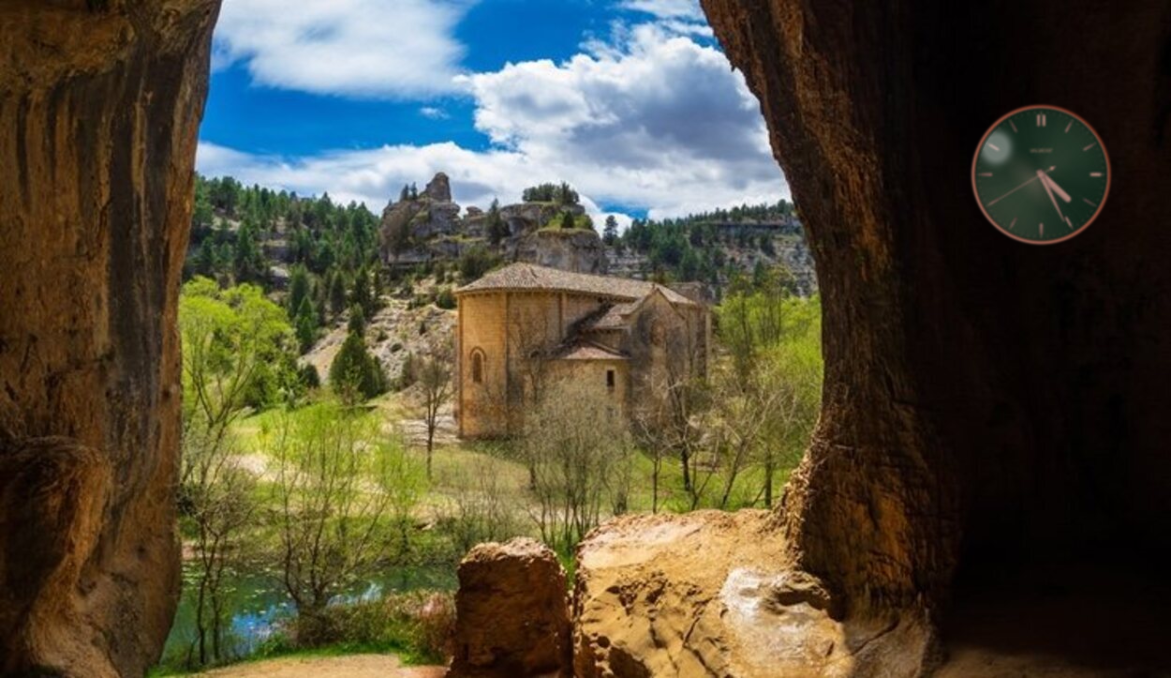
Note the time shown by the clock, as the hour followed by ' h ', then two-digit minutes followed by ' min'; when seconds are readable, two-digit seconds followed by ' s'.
4 h 25 min 40 s
